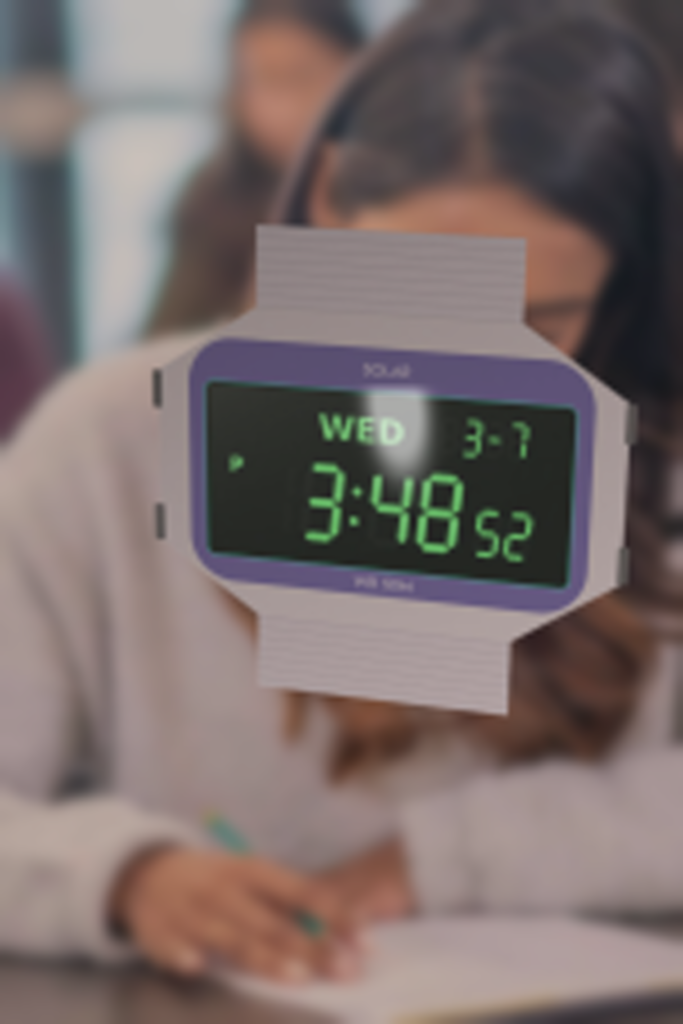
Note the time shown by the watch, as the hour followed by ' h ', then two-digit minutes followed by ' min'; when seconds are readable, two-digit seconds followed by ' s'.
3 h 48 min 52 s
